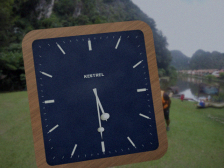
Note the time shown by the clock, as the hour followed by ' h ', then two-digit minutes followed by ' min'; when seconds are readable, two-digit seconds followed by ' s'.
5 h 30 min
